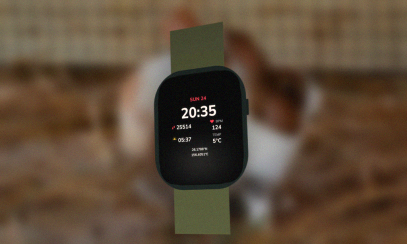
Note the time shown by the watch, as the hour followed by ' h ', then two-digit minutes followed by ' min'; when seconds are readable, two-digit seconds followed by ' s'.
20 h 35 min
